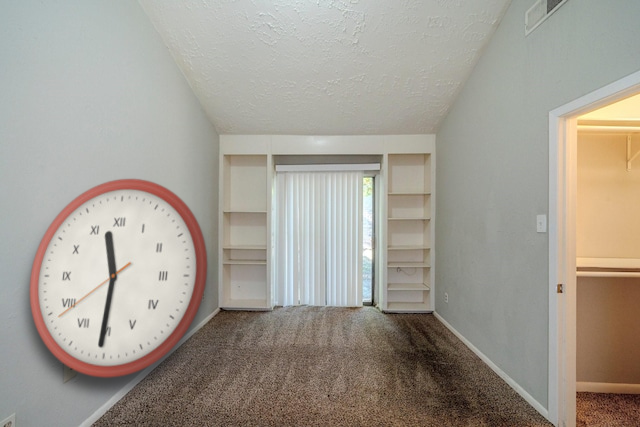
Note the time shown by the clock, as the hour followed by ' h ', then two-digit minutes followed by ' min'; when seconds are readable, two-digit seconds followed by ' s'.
11 h 30 min 39 s
